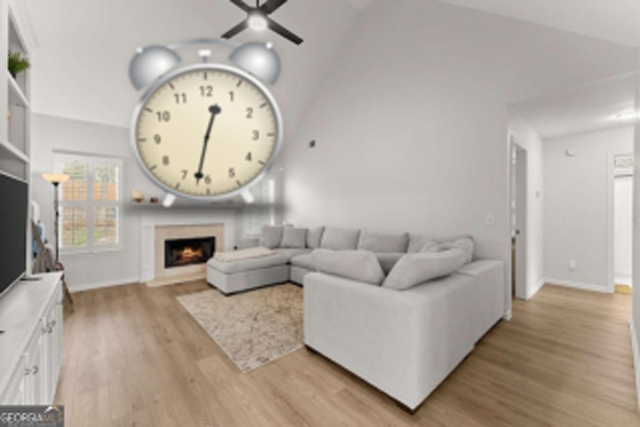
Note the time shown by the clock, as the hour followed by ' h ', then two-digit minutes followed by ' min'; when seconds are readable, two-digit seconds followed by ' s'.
12 h 32 min
